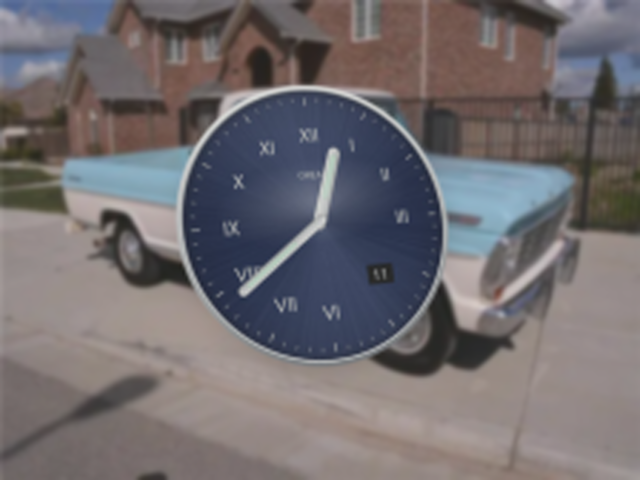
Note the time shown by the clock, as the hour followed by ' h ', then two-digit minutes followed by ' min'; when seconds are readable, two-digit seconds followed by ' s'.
12 h 39 min
